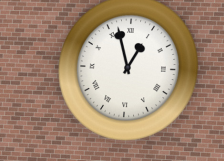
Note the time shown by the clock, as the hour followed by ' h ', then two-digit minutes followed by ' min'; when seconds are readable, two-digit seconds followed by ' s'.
12 h 57 min
